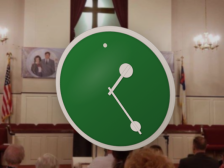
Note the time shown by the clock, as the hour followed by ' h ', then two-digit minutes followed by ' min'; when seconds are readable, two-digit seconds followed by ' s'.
1 h 25 min
